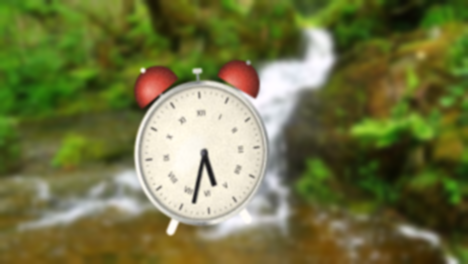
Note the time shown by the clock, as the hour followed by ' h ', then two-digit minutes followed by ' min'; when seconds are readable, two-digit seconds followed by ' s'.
5 h 33 min
